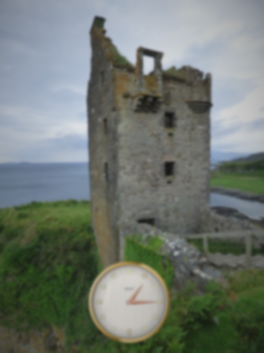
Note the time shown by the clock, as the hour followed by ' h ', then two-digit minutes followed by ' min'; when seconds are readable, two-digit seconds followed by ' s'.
1 h 15 min
